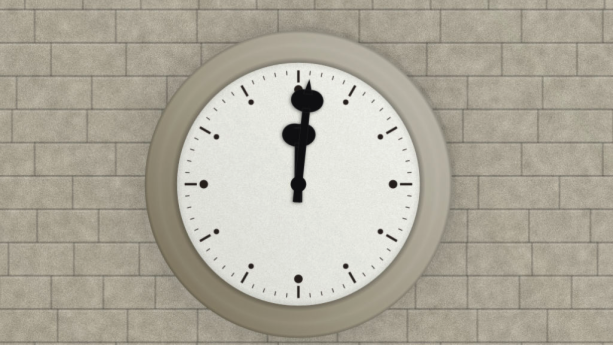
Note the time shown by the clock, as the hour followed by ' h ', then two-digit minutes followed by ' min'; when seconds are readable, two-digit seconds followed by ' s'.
12 h 01 min
